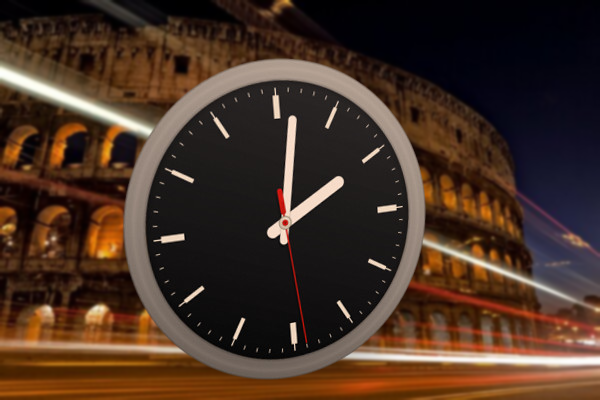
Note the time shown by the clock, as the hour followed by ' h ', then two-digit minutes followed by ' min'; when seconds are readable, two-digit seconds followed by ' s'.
2 h 01 min 29 s
